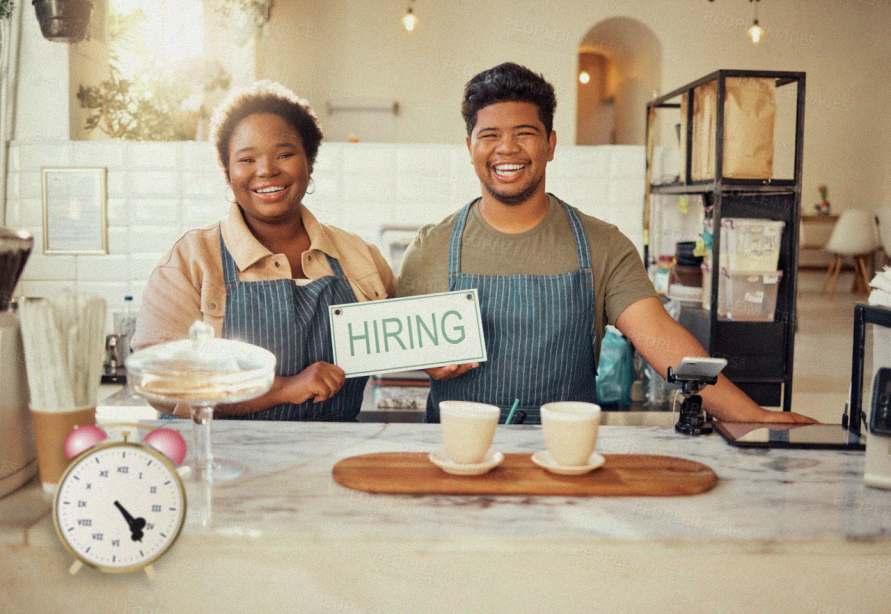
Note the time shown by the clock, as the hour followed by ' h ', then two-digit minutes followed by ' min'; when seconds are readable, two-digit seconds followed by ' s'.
4 h 24 min
